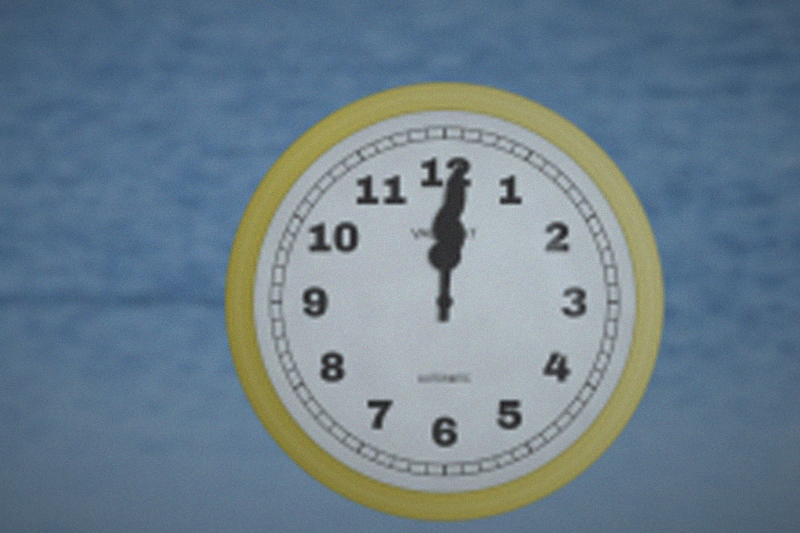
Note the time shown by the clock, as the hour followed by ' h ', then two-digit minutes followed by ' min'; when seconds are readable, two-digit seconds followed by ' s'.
12 h 01 min
